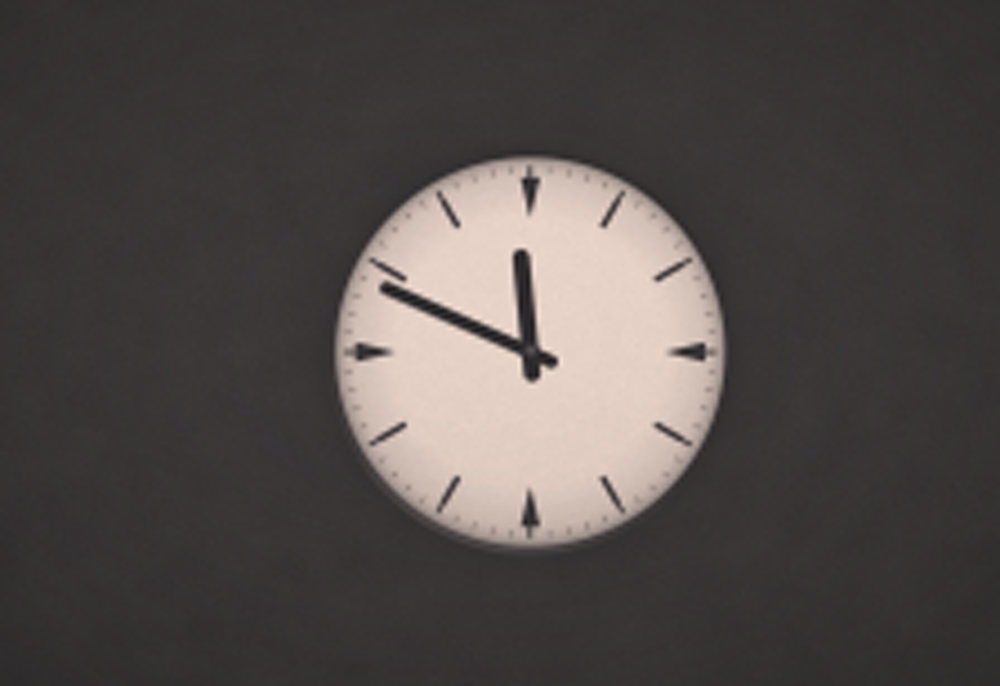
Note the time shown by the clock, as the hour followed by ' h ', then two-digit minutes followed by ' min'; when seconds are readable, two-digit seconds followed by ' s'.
11 h 49 min
